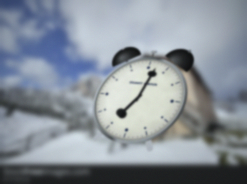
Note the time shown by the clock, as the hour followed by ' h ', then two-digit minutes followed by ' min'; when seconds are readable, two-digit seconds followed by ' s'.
7 h 02 min
